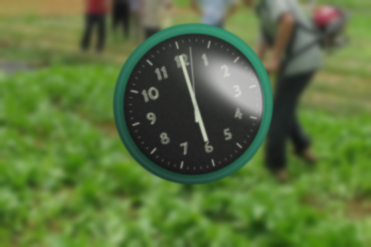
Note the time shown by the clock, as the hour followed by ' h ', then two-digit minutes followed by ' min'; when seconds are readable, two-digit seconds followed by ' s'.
6 h 00 min 02 s
